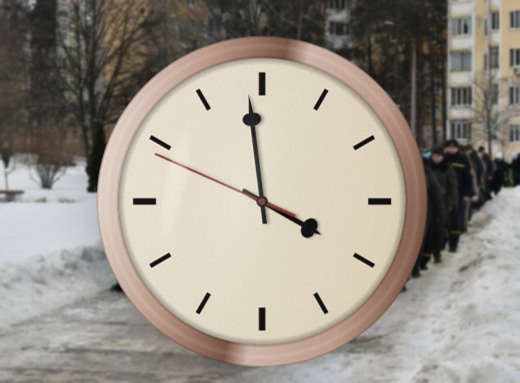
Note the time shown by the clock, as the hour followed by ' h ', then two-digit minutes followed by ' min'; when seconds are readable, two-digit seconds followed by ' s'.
3 h 58 min 49 s
